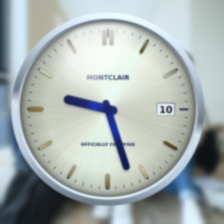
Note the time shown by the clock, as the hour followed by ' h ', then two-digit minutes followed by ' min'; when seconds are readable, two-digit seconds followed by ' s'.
9 h 27 min
